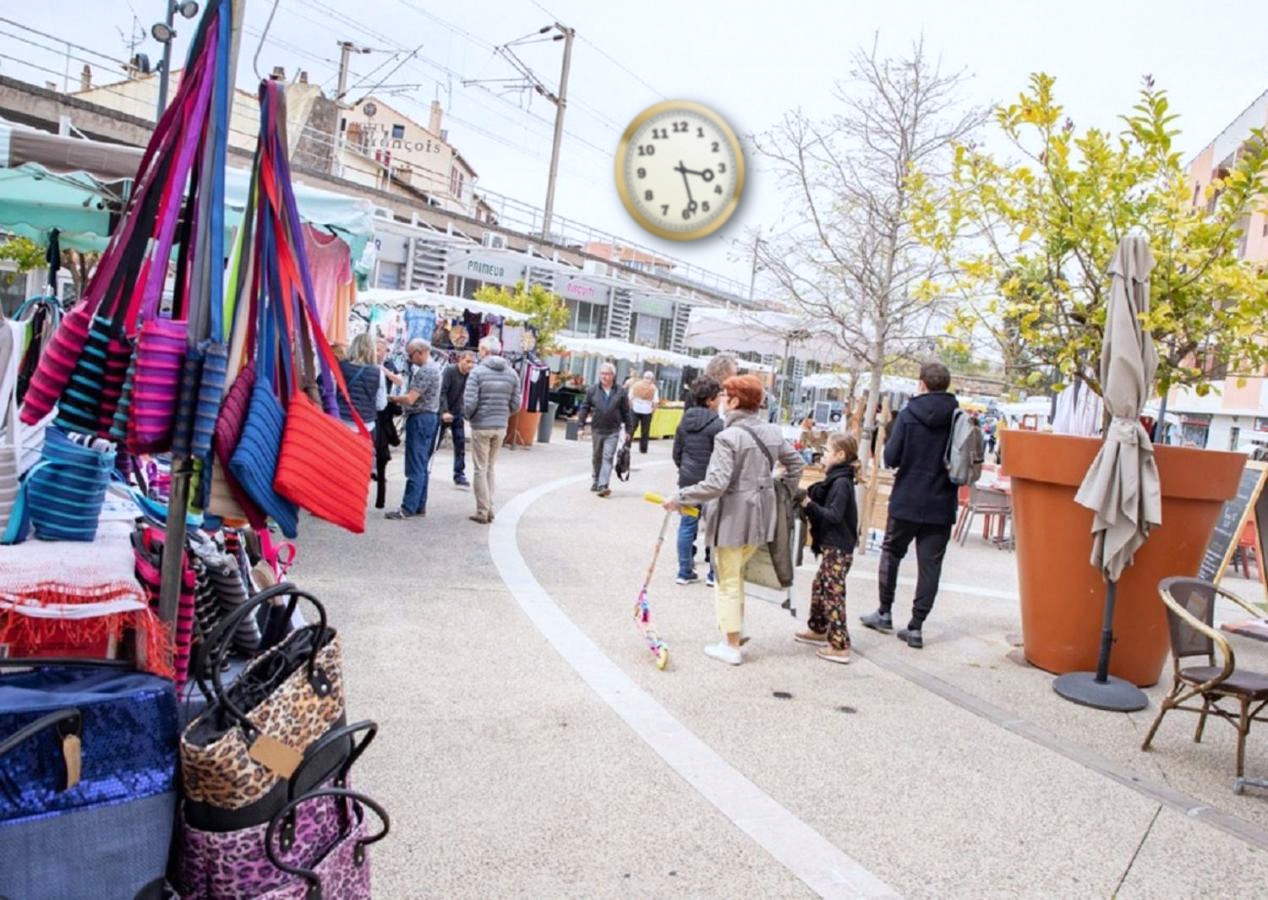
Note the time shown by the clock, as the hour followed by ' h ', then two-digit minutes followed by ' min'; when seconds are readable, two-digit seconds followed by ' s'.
3 h 28 min
